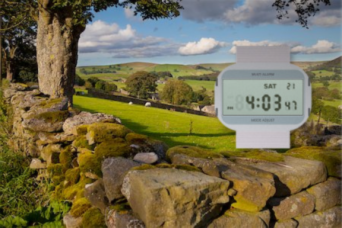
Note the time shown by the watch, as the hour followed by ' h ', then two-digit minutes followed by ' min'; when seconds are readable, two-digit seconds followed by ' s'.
4 h 03 min 47 s
